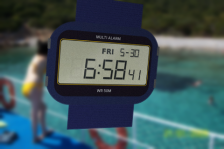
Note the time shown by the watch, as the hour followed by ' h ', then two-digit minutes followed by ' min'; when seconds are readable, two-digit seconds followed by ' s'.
6 h 58 min 41 s
